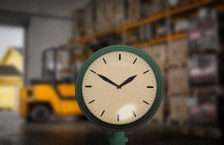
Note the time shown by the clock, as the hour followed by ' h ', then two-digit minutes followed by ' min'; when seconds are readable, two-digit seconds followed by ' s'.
1 h 50 min
